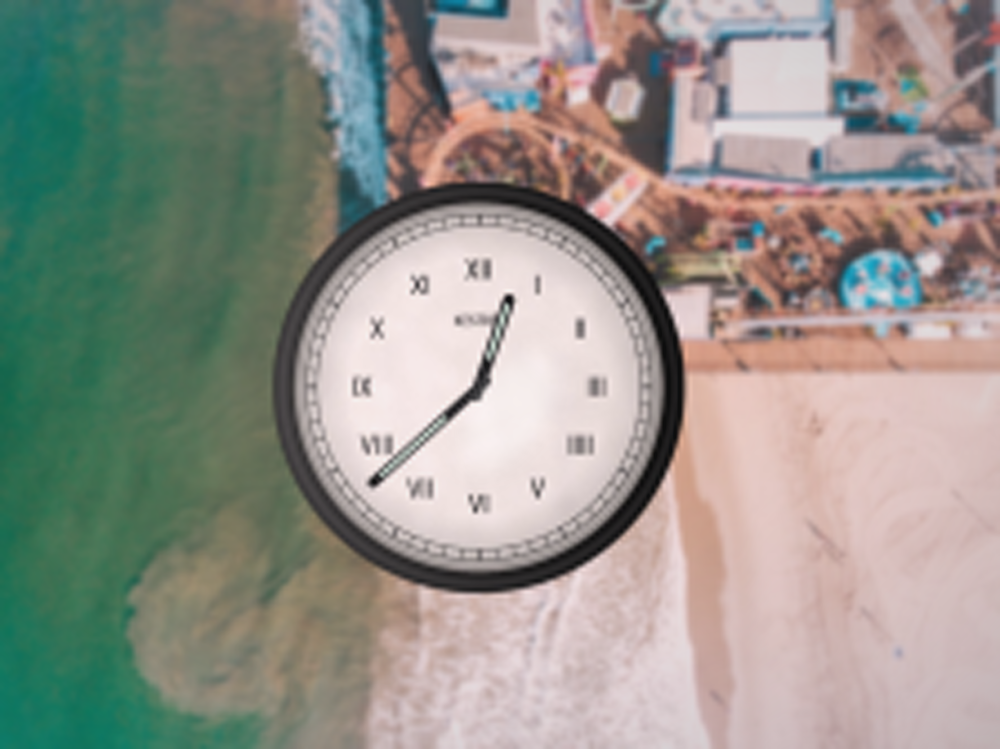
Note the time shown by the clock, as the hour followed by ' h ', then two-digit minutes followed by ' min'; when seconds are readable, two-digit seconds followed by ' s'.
12 h 38 min
